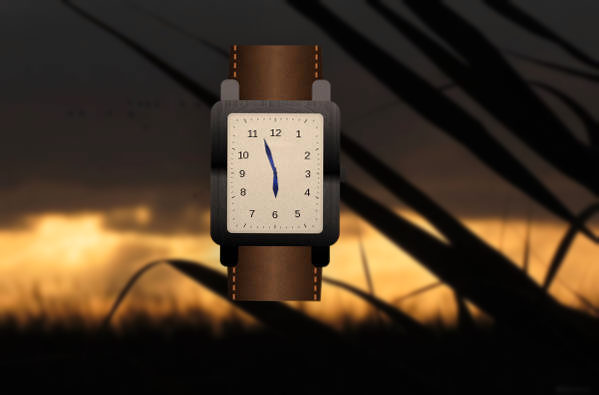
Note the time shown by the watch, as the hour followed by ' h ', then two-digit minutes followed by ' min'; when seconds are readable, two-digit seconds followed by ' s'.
5 h 57 min
